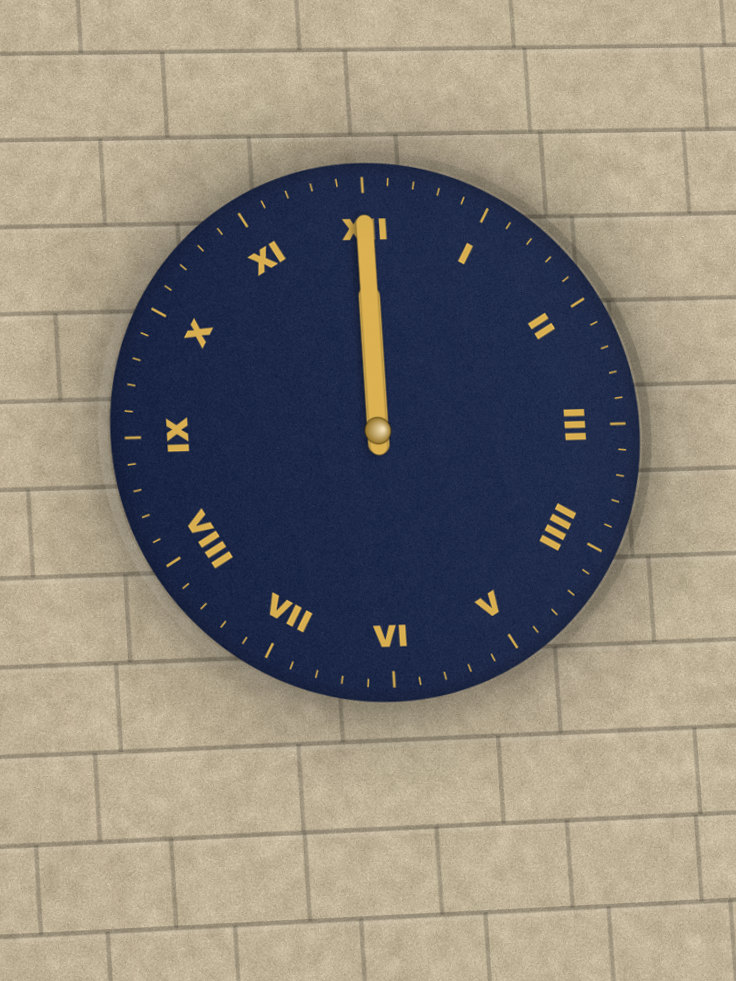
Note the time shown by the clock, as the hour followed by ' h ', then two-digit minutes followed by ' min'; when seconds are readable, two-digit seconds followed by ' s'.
12 h 00 min
